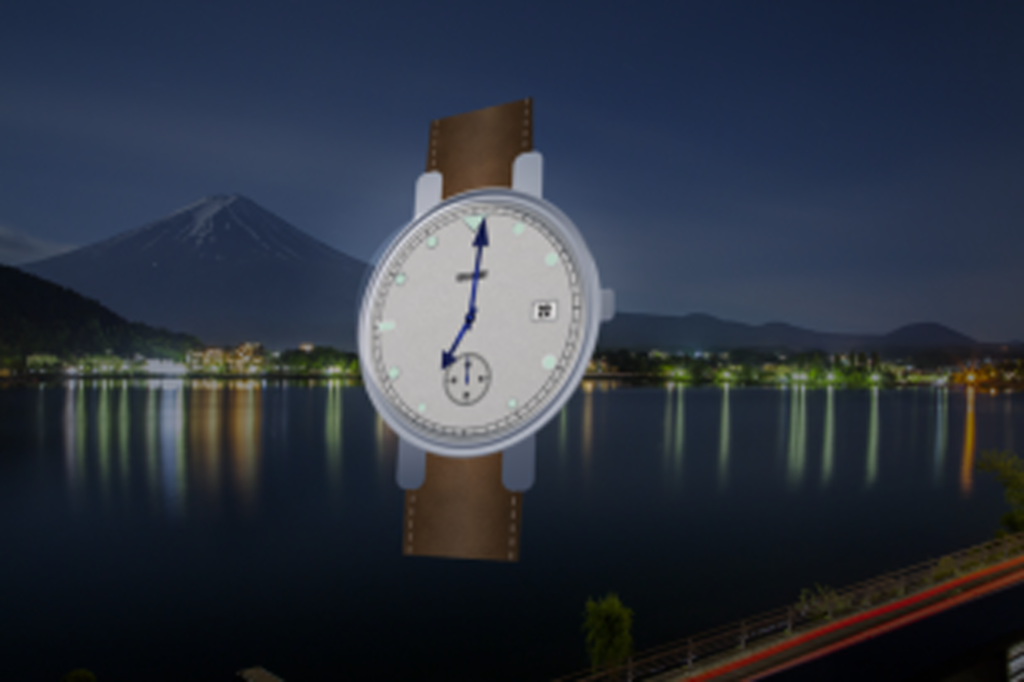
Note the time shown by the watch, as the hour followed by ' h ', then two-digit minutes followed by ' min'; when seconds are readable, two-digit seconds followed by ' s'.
7 h 01 min
